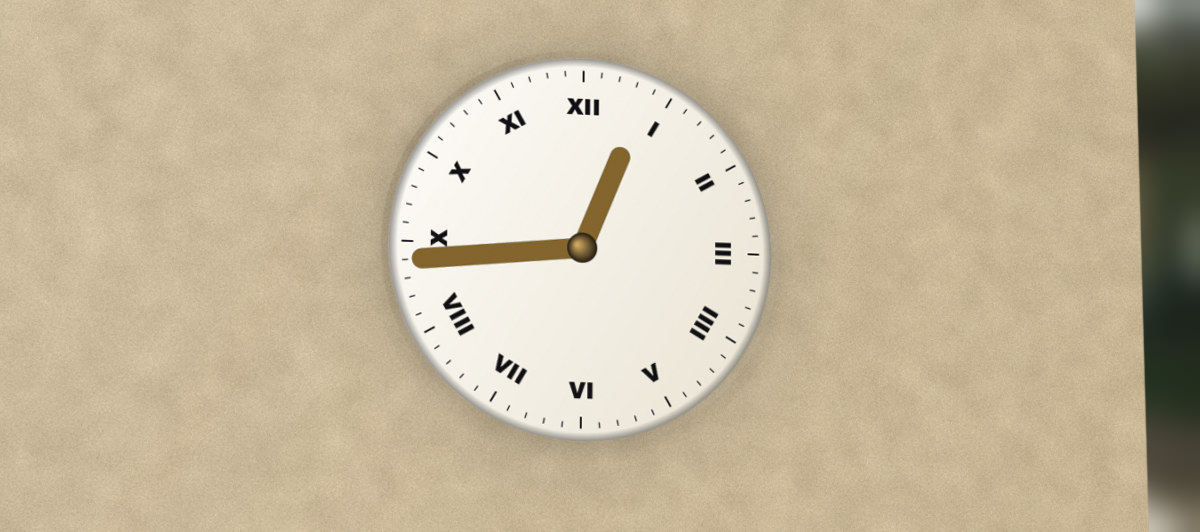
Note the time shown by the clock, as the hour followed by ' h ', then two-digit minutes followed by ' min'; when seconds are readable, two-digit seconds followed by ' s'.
12 h 44 min
